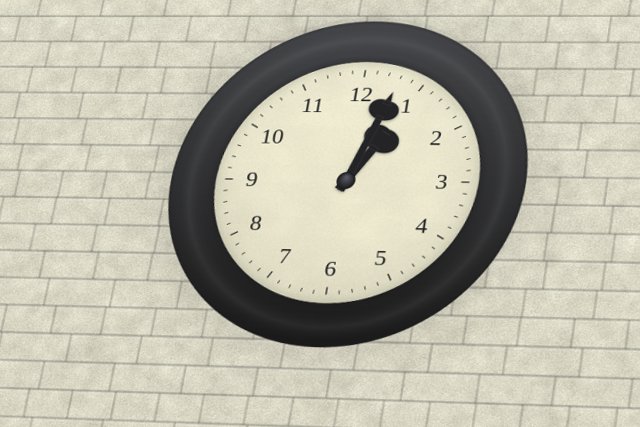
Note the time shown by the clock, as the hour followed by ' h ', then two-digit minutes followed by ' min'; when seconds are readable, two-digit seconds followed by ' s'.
1 h 03 min
